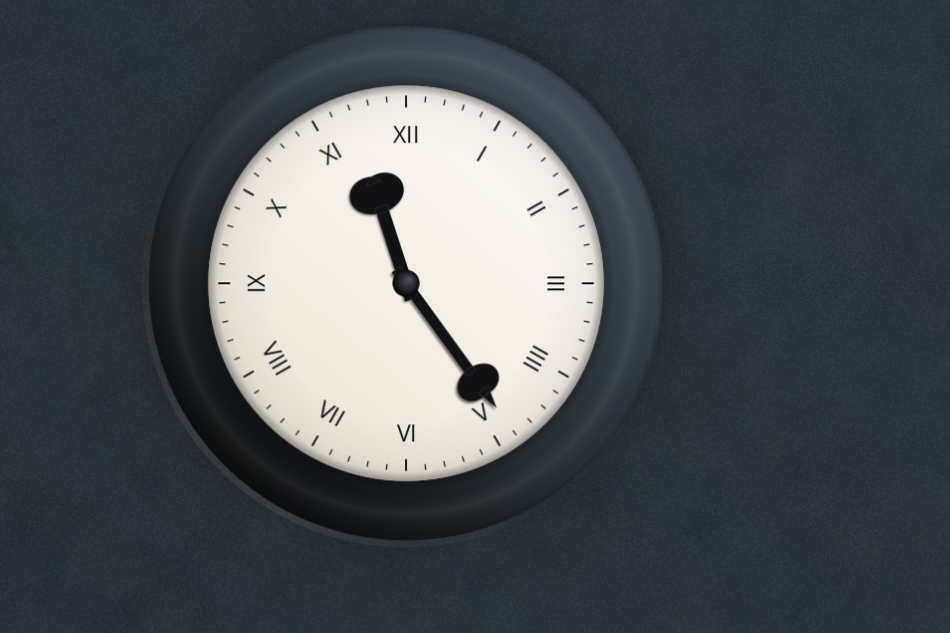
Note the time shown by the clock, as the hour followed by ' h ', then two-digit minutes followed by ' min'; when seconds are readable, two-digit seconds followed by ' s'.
11 h 24 min
